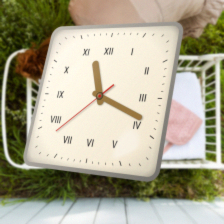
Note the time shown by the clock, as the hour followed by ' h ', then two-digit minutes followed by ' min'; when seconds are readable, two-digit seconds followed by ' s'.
11 h 18 min 38 s
